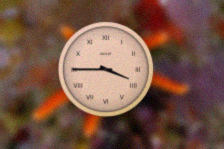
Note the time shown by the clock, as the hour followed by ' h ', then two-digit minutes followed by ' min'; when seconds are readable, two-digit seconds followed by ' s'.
3 h 45 min
